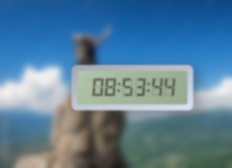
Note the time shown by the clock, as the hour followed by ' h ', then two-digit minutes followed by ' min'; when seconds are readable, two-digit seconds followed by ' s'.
8 h 53 min 44 s
